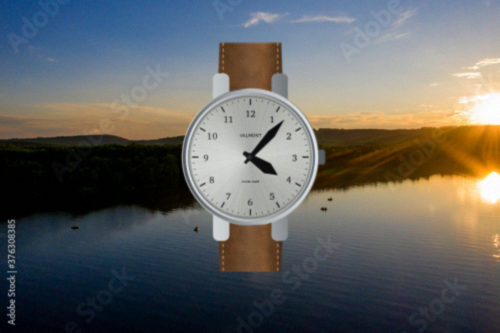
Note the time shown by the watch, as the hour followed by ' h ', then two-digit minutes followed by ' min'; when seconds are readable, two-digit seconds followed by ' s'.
4 h 07 min
